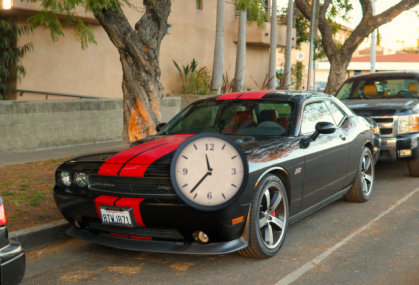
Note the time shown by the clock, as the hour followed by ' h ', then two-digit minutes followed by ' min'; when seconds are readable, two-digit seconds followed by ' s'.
11 h 37 min
